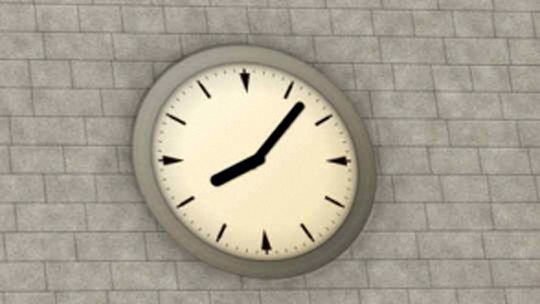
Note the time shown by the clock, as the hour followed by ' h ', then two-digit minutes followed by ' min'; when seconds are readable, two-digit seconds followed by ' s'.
8 h 07 min
